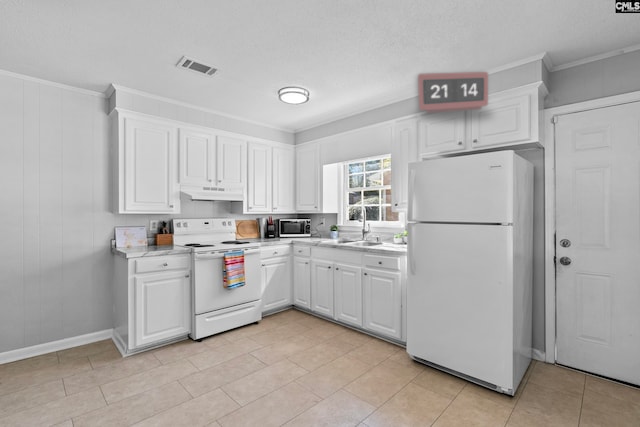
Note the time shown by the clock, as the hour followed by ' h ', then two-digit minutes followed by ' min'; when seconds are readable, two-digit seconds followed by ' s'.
21 h 14 min
